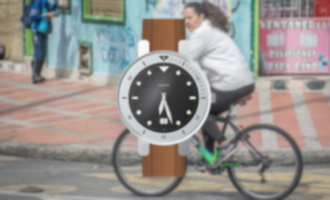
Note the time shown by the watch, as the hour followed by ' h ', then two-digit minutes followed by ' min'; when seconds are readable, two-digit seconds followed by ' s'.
6 h 27 min
